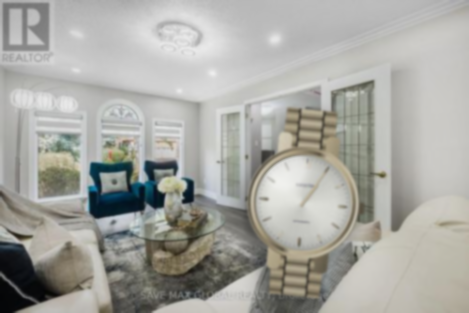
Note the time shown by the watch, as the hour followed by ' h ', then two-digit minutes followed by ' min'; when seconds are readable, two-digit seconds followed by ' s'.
1 h 05 min
